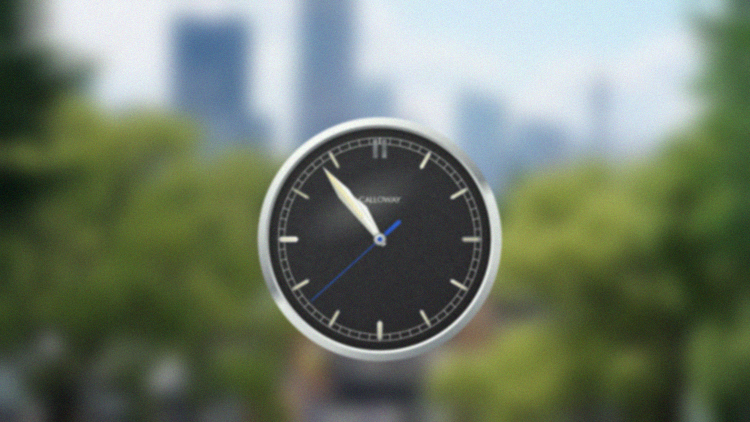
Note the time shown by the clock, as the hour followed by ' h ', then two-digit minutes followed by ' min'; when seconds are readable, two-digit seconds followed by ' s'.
10 h 53 min 38 s
